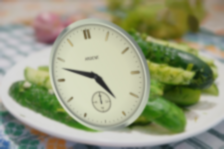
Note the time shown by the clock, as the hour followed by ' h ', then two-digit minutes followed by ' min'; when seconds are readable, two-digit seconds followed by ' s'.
4 h 48 min
